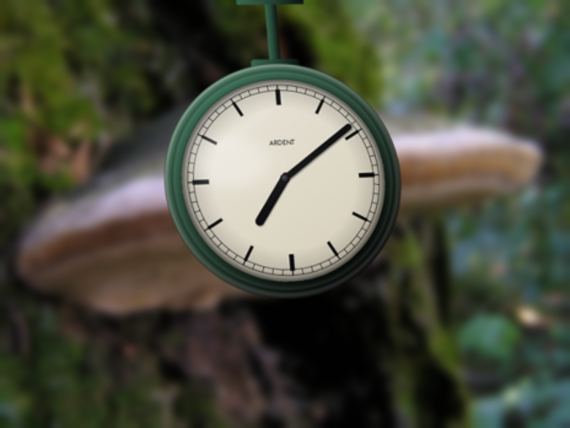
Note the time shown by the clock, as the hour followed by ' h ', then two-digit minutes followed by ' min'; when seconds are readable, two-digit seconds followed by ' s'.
7 h 09 min
